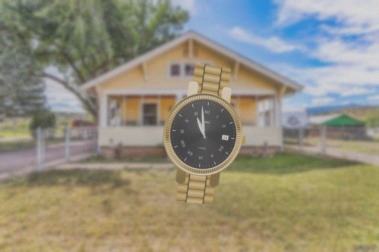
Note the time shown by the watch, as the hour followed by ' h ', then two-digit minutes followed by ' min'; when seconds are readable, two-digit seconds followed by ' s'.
10 h 58 min
